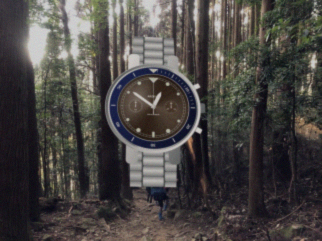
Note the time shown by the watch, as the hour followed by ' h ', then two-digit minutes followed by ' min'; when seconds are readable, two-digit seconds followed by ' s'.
12 h 51 min
